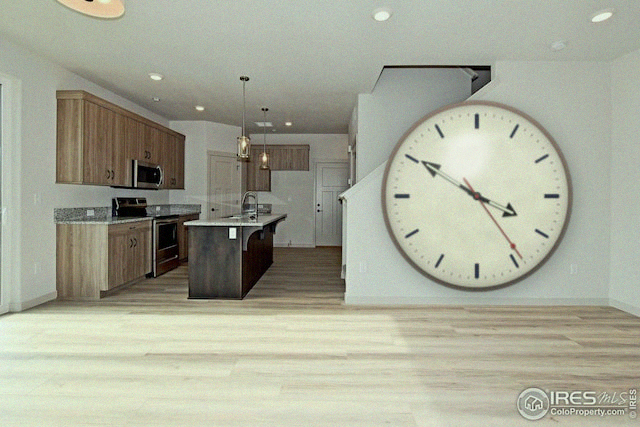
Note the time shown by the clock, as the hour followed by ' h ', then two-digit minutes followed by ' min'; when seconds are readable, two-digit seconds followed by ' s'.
3 h 50 min 24 s
